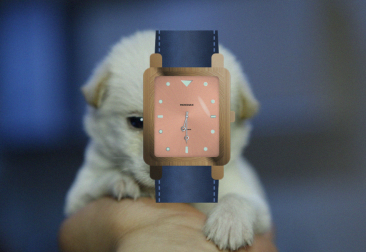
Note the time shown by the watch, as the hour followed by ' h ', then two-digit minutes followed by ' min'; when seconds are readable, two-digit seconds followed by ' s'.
6 h 30 min
